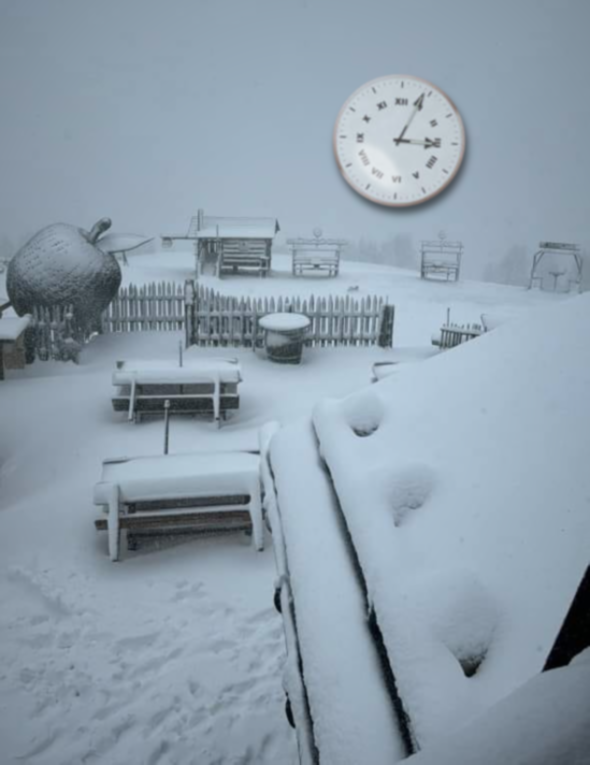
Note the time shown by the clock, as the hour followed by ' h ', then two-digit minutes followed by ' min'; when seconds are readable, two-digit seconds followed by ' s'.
3 h 04 min
